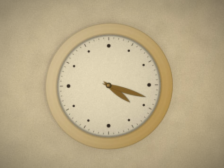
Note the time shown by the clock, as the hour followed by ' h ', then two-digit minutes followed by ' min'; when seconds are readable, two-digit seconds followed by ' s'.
4 h 18 min
